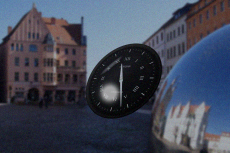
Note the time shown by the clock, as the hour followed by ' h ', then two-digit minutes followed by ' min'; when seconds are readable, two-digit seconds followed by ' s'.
11 h 27 min
